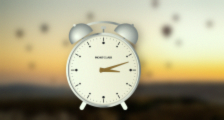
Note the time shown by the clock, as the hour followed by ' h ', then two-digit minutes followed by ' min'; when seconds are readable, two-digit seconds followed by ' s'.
3 h 12 min
